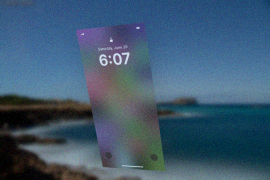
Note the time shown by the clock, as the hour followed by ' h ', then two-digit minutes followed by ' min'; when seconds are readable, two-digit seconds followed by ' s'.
6 h 07 min
